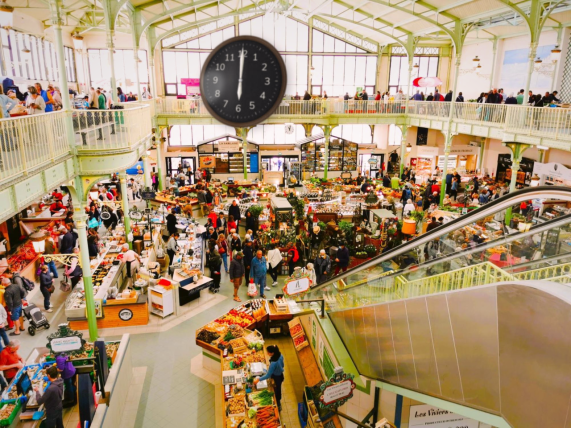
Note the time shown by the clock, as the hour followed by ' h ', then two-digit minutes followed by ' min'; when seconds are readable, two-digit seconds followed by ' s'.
6 h 00 min
